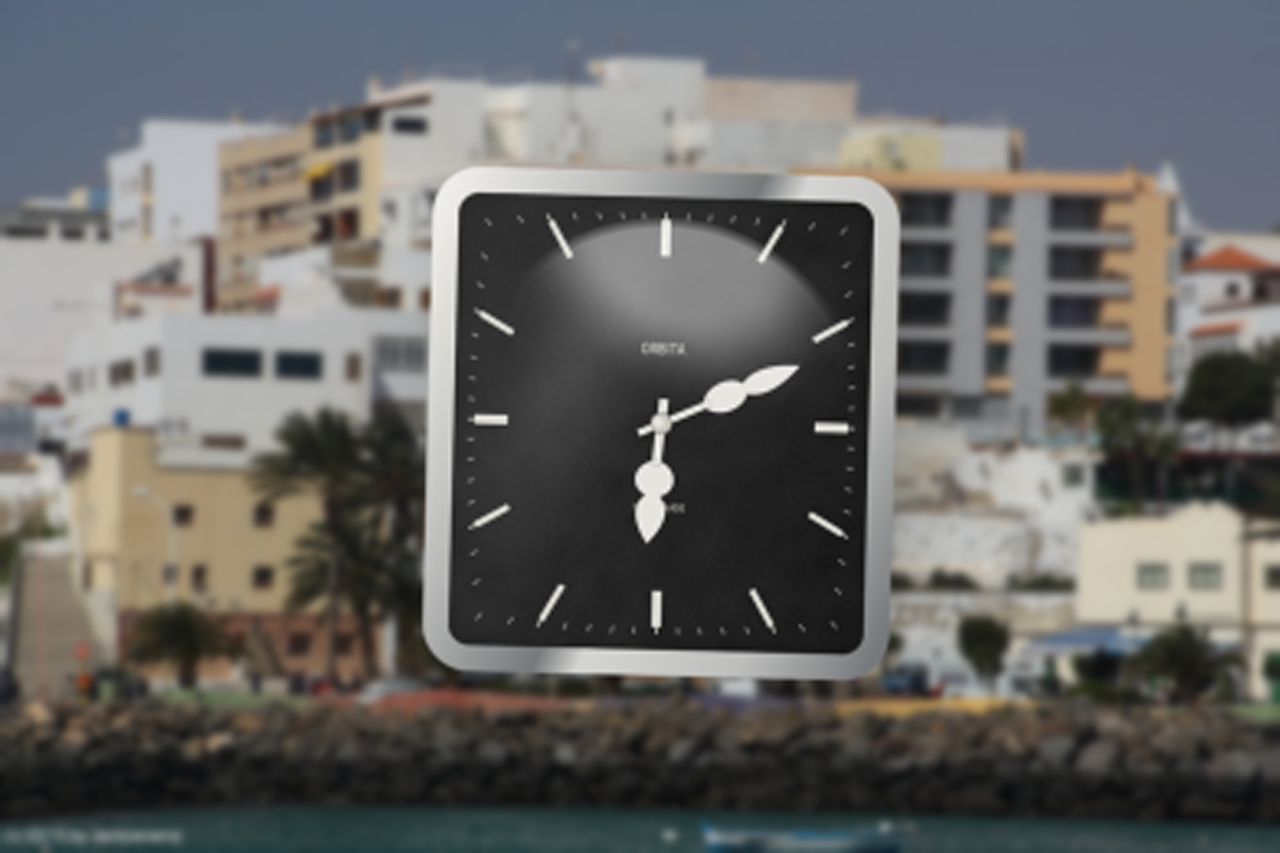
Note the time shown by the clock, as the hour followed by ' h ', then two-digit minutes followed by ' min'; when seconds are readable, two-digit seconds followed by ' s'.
6 h 11 min
